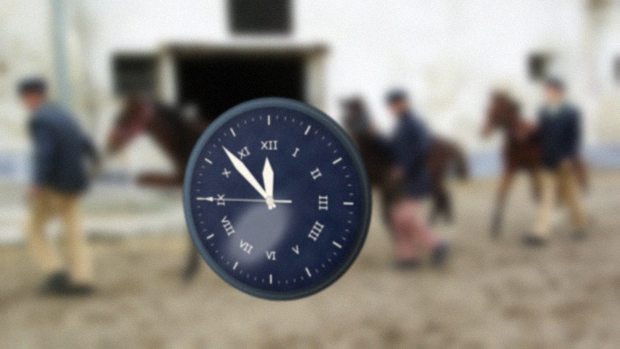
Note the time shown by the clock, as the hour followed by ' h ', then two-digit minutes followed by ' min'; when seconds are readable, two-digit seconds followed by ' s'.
11 h 52 min 45 s
